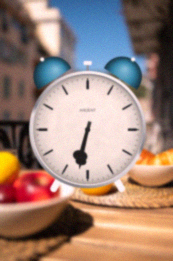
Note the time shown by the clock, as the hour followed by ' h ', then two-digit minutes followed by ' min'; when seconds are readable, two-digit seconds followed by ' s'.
6 h 32 min
